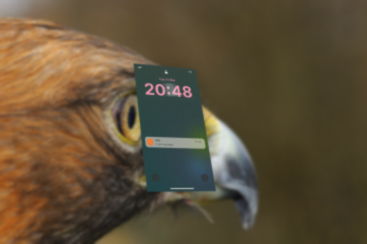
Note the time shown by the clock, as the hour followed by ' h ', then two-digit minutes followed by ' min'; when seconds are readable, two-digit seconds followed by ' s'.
20 h 48 min
